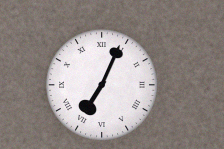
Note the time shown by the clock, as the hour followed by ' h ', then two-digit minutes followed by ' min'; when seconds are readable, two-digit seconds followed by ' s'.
7 h 04 min
